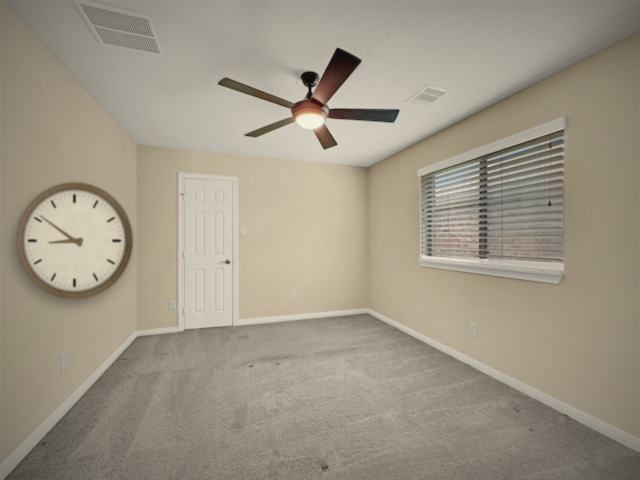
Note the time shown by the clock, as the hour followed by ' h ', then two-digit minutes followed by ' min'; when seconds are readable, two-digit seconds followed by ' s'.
8 h 51 min
